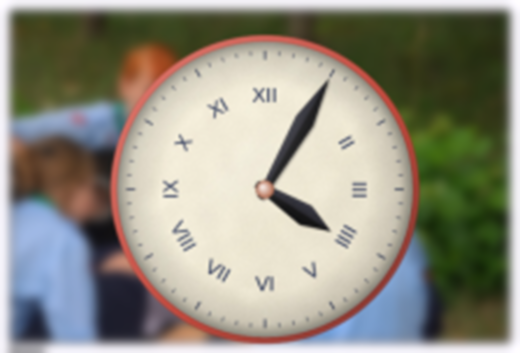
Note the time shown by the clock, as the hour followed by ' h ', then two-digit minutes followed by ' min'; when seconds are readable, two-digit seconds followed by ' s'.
4 h 05 min
